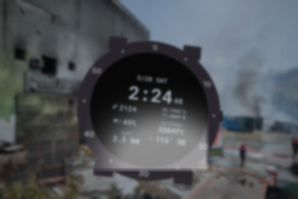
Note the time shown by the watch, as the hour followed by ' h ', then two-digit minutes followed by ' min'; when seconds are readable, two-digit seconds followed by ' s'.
2 h 24 min
